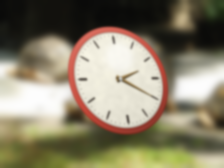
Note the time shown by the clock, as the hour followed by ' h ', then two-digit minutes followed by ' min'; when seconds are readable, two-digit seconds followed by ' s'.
2 h 20 min
